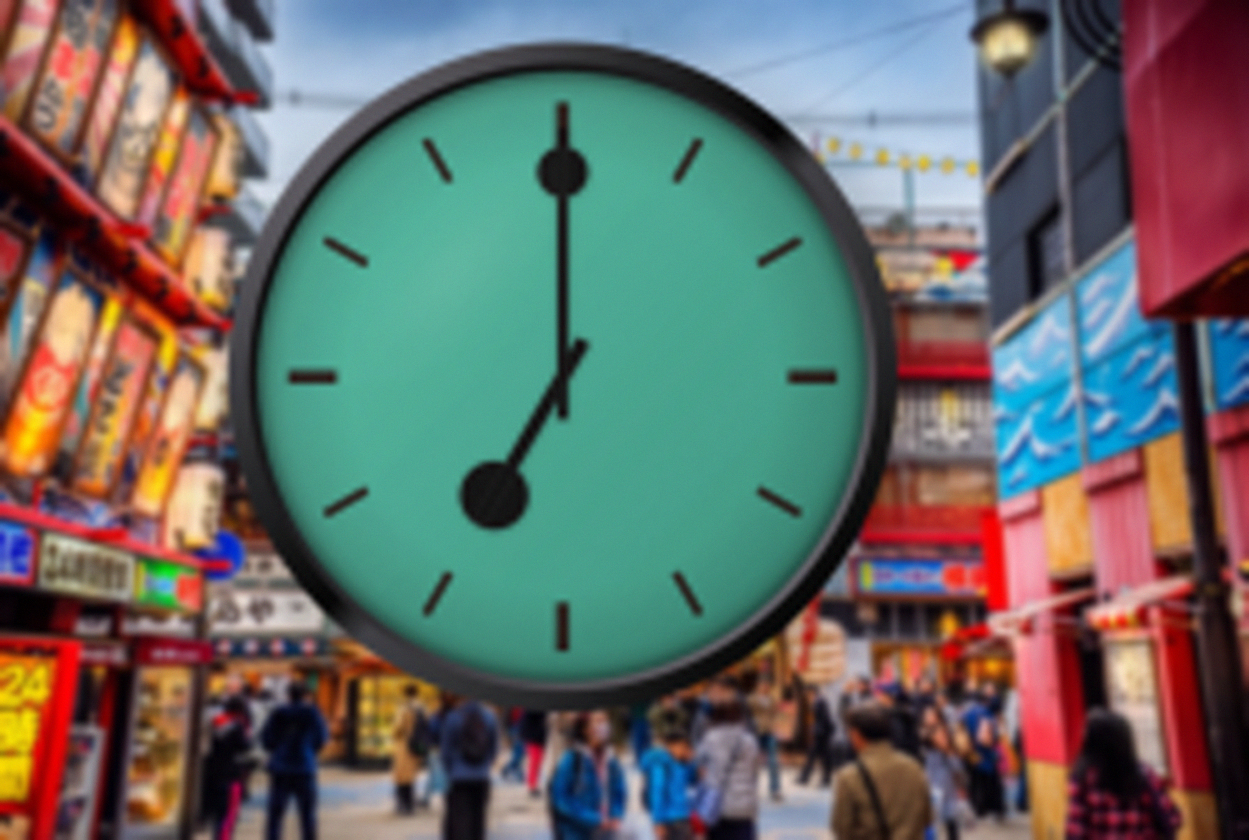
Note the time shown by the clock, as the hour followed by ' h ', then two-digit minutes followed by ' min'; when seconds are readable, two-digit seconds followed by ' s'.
7 h 00 min
